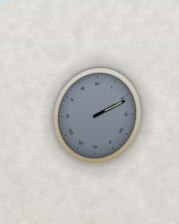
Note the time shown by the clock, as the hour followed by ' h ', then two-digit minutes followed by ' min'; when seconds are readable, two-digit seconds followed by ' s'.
2 h 11 min
